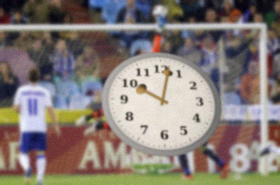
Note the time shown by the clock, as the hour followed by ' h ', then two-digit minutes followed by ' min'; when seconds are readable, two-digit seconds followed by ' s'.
10 h 02 min
